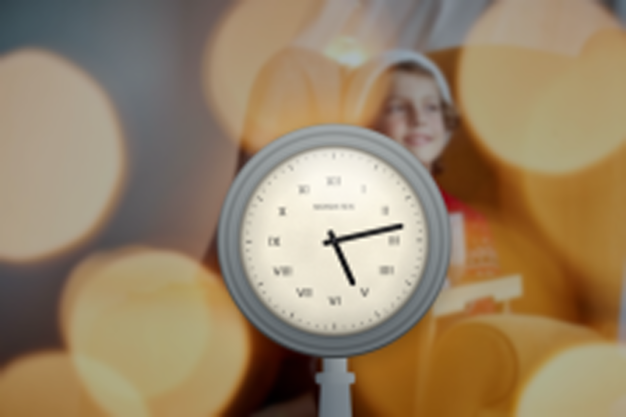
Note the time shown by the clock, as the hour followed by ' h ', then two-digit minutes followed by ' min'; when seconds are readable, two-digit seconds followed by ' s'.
5 h 13 min
